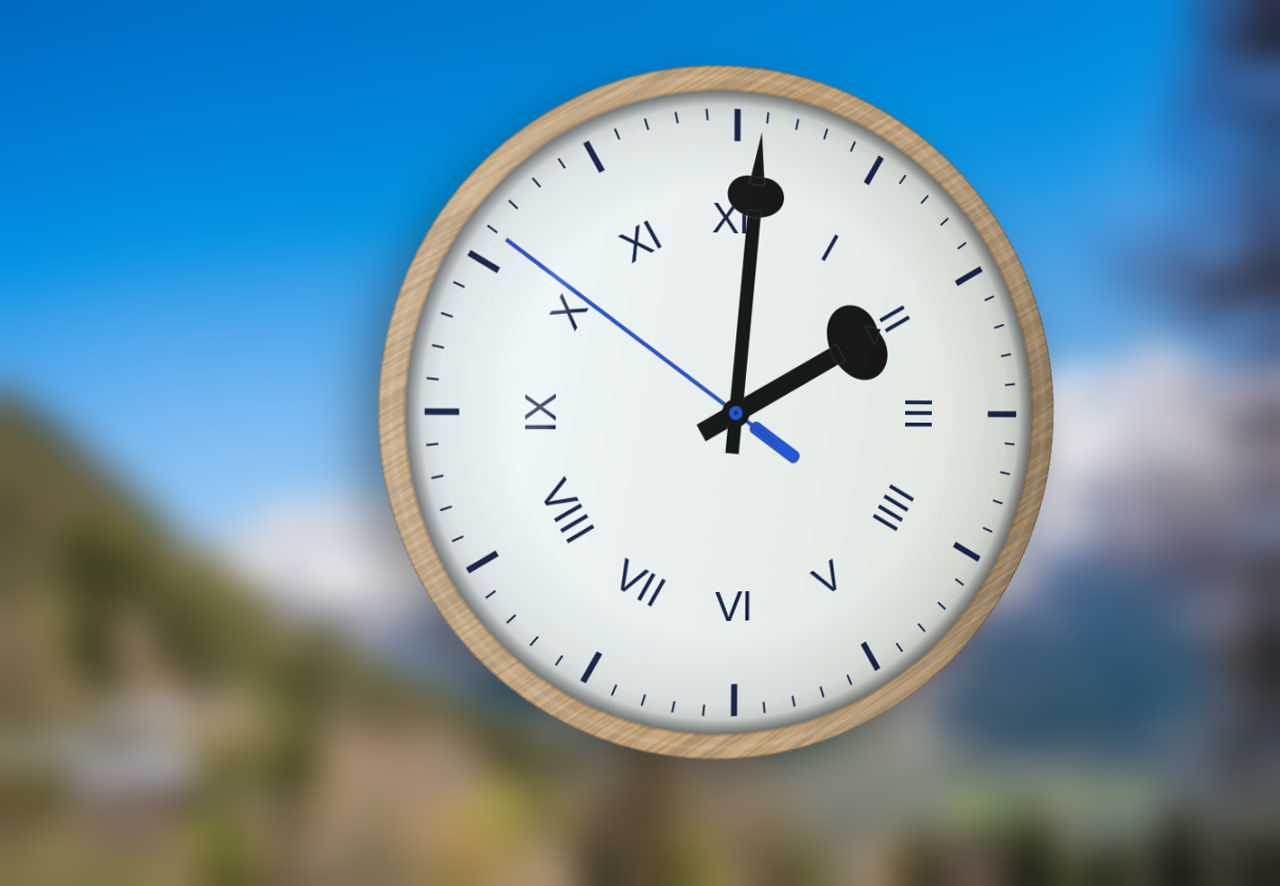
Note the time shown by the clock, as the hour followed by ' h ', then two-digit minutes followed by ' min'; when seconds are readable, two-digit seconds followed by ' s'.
2 h 00 min 51 s
